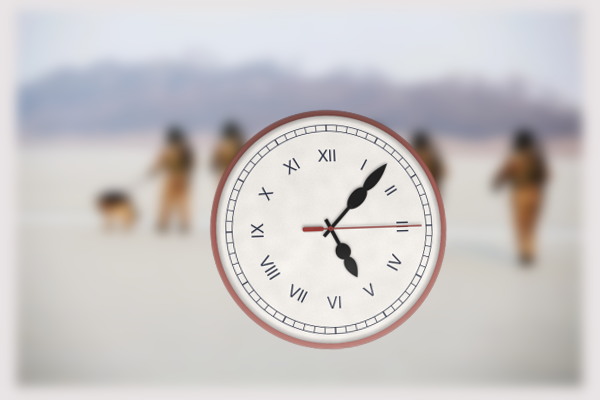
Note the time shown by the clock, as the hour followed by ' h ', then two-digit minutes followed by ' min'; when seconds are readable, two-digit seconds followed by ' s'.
5 h 07 min 15 s
